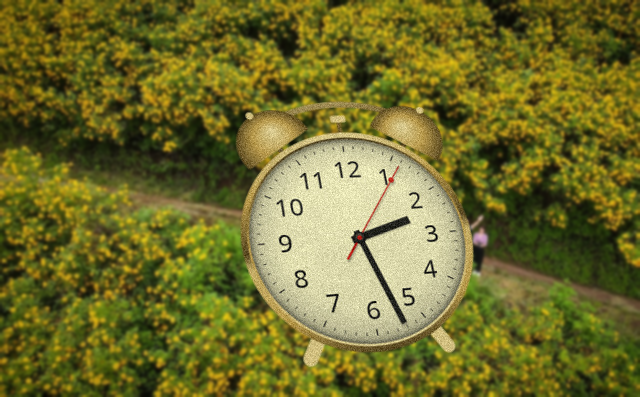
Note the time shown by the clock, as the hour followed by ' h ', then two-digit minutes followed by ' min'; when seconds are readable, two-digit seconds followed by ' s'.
2 h 27 min 06 s
